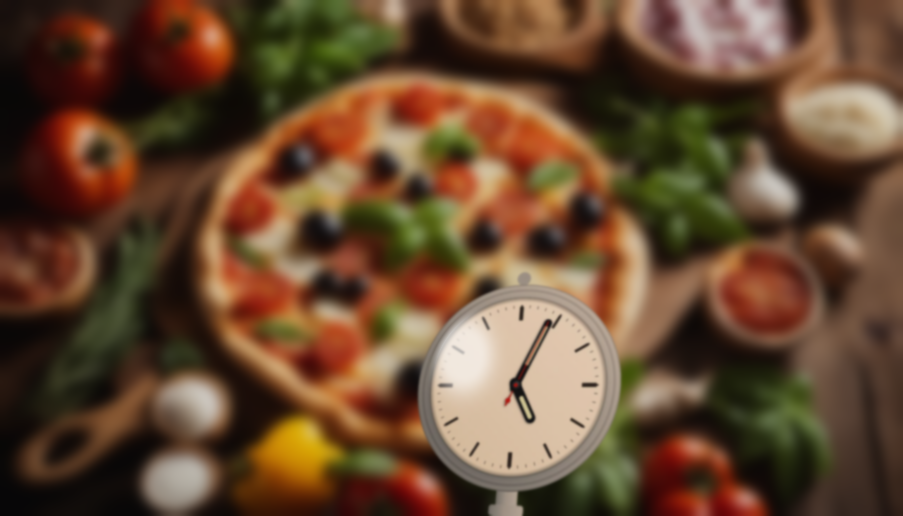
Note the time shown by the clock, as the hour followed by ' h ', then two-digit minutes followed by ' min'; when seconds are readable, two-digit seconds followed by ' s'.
5 h 04 min 04 s
